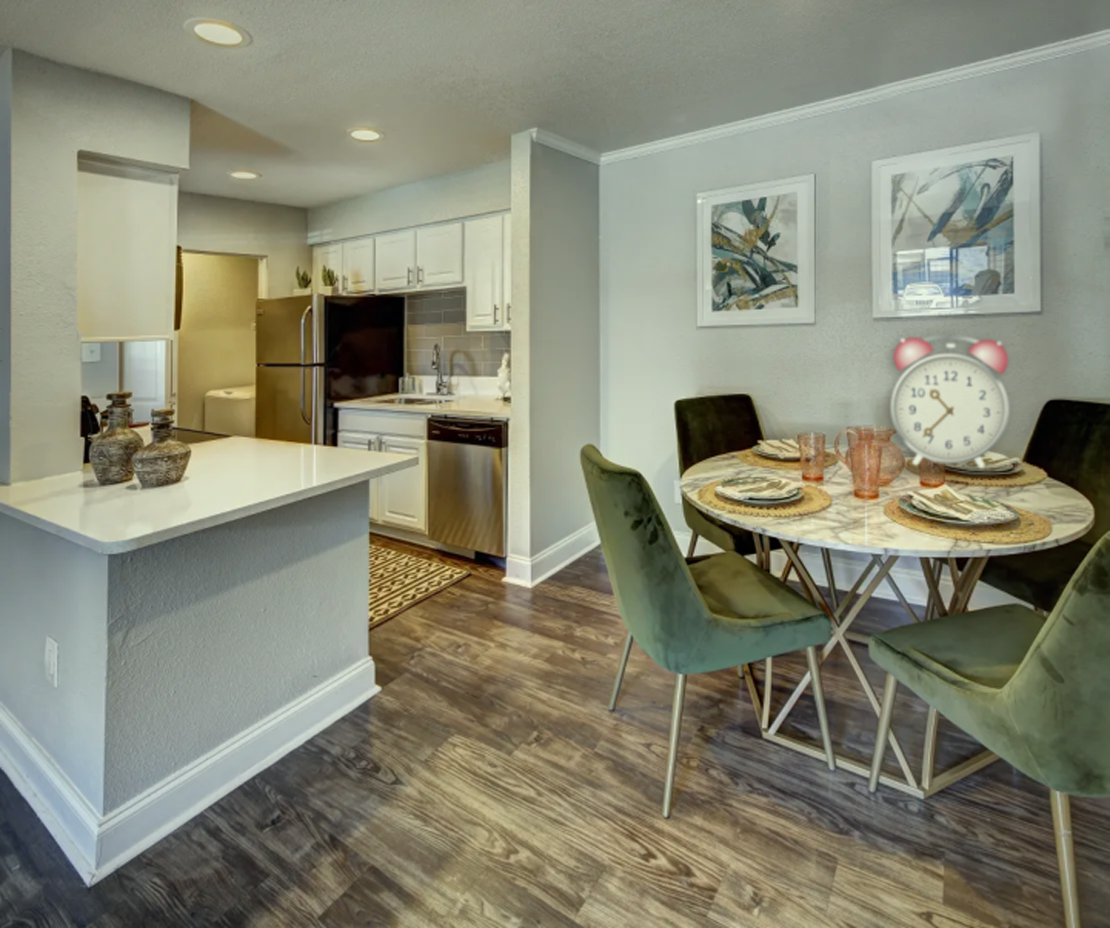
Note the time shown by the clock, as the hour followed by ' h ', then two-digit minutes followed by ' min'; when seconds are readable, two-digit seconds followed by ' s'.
10 h 37 min
